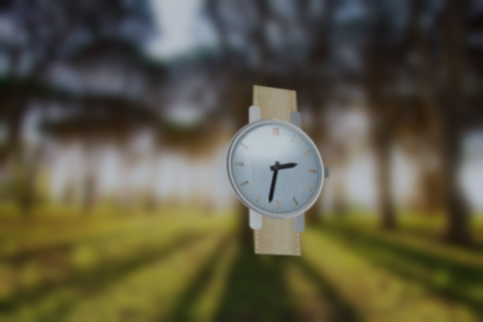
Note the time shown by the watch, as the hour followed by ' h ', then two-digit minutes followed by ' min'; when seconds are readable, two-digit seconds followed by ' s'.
2 h 32 min
